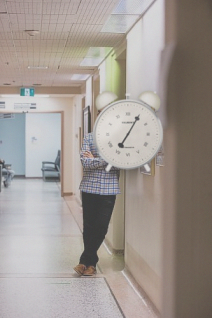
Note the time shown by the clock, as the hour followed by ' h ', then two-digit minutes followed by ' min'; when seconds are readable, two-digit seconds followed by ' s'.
7 h 05 min
